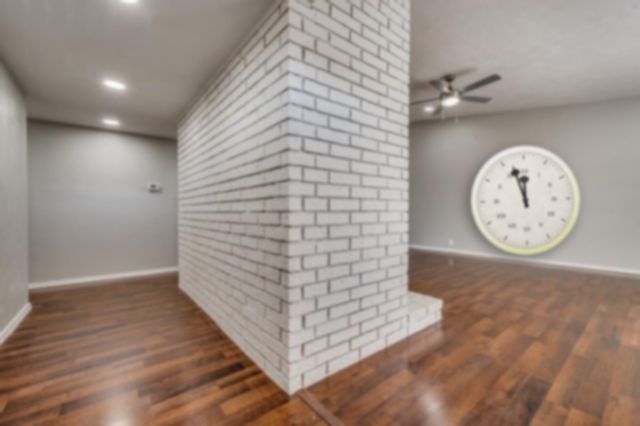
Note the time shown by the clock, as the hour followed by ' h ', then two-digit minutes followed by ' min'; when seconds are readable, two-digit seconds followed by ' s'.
11 h 57 min
